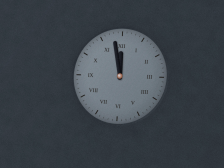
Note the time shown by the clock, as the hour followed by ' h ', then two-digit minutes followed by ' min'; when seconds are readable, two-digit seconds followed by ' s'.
11 h 58 min
